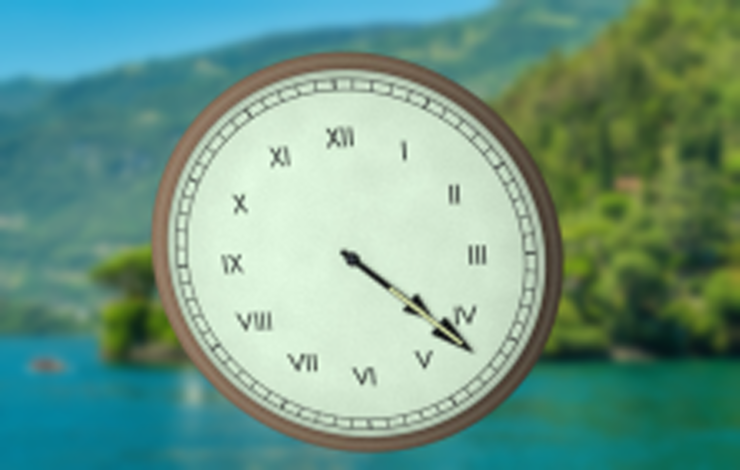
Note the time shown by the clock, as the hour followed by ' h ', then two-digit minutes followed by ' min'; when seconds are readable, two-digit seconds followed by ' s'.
4 h 22 min
